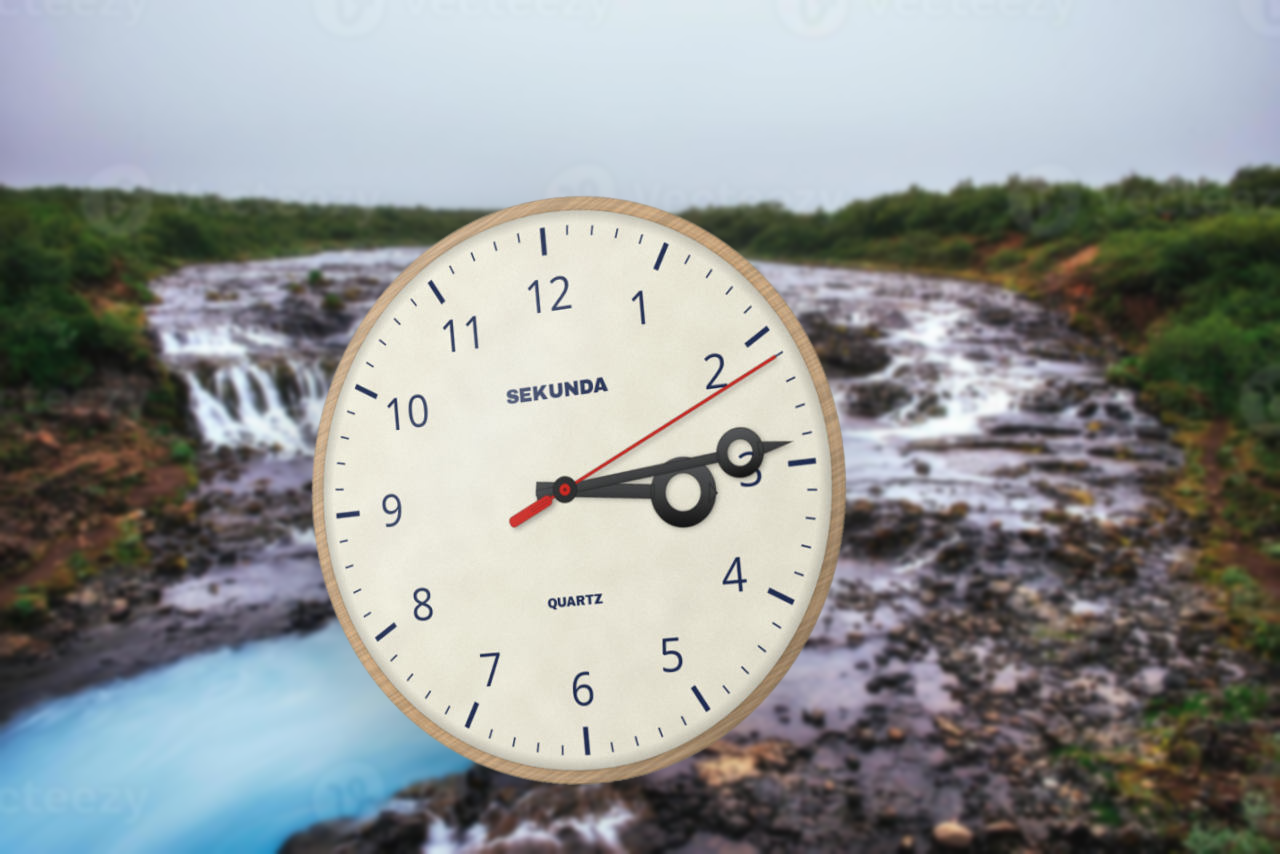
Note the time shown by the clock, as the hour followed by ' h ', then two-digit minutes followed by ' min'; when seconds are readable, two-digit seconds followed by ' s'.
3 h 14 min 11 s
